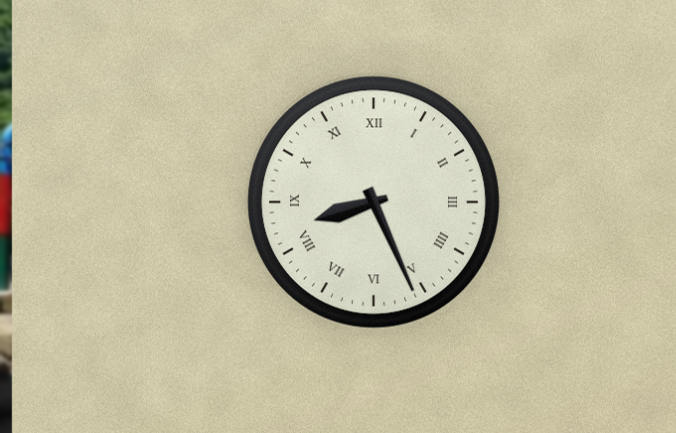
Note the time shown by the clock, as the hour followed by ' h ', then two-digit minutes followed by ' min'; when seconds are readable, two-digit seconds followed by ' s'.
8 h 26 min
